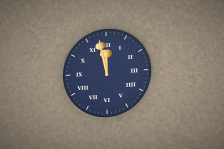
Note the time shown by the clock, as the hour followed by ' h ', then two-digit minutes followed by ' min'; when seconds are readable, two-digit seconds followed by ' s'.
11 h 58 min
